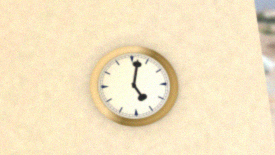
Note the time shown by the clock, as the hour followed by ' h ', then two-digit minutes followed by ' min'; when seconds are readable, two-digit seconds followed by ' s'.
5 h 02 min
